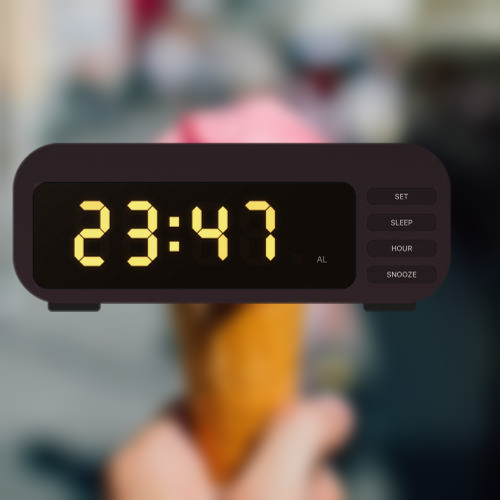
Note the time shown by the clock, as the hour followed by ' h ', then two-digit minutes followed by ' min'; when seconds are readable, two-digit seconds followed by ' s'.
23 h 47 min
